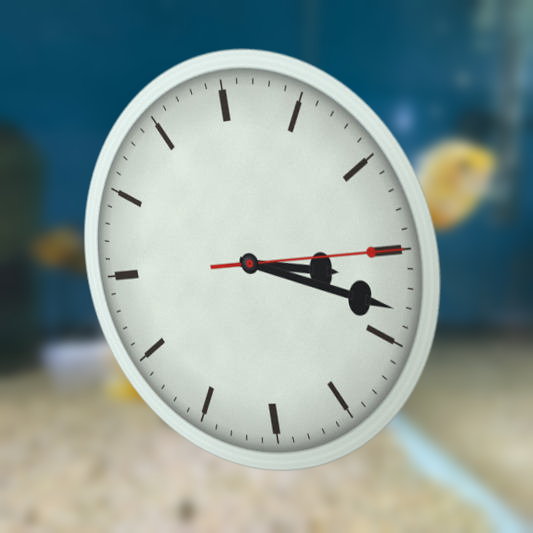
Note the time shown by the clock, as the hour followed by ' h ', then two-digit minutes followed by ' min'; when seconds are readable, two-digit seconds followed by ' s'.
3 h 18 min 15 s
